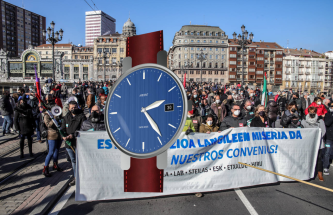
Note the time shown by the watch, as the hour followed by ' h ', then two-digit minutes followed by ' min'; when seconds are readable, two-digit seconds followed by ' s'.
2 h 24 min
